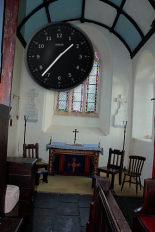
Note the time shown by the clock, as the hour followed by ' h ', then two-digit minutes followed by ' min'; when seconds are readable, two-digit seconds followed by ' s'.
1 h 37 min
